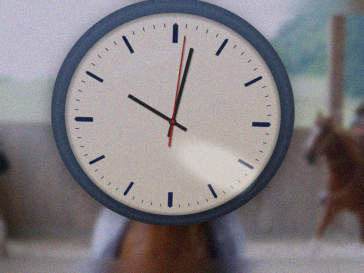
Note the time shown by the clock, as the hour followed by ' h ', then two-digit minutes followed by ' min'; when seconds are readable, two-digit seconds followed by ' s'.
10 h 02 min 01 s
